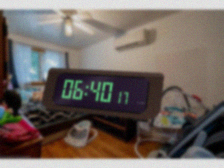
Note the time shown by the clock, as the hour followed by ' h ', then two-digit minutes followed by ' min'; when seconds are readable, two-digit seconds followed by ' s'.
6 h 40 min 17 s
